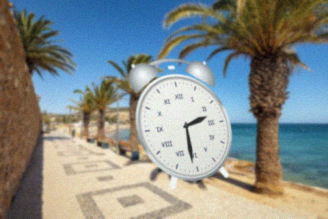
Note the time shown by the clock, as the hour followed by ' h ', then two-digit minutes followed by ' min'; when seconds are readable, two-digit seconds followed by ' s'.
2 h 31 min
